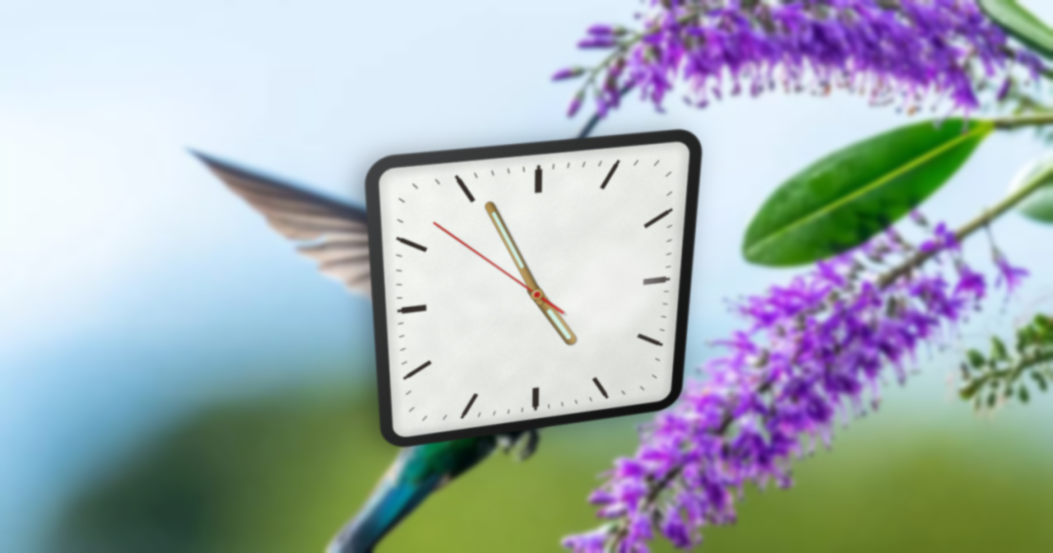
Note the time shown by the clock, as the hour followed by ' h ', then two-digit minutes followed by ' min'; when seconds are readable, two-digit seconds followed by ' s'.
4 h 55 min 52 s
